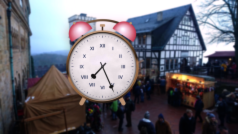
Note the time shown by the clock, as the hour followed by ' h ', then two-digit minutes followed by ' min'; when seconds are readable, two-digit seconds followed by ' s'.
7 h 26 min
